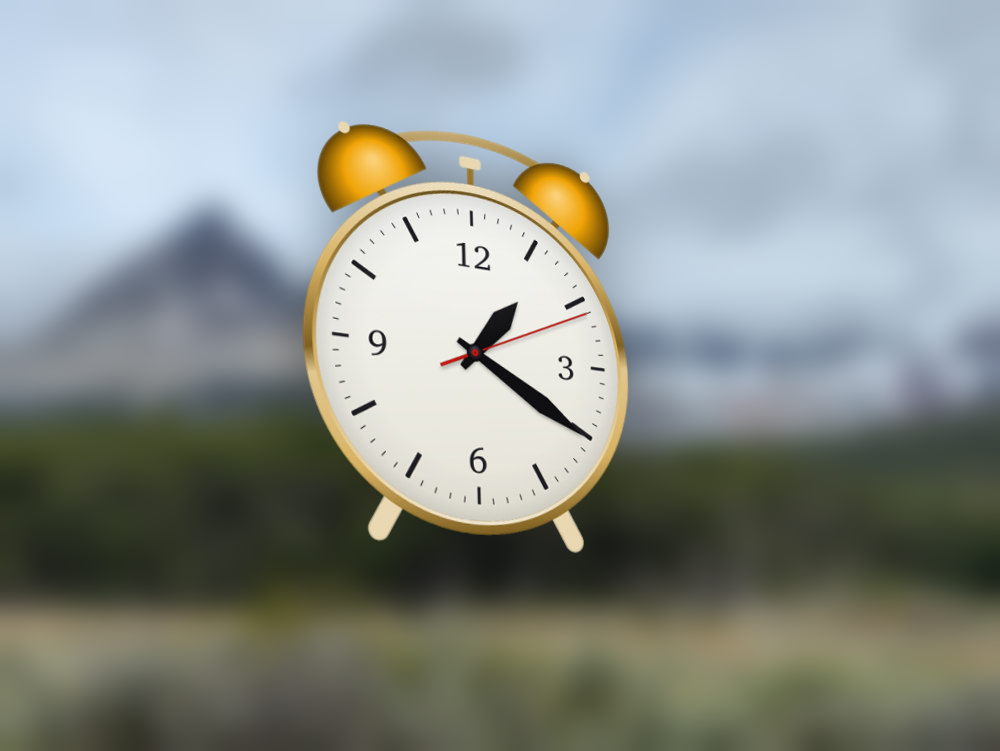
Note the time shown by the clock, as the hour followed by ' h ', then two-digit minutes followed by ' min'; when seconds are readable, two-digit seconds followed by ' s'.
1 h 20 min 11 s
